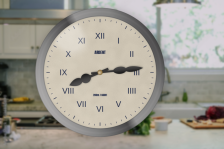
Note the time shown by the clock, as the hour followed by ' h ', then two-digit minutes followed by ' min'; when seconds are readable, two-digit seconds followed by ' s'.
8 h 14 min
